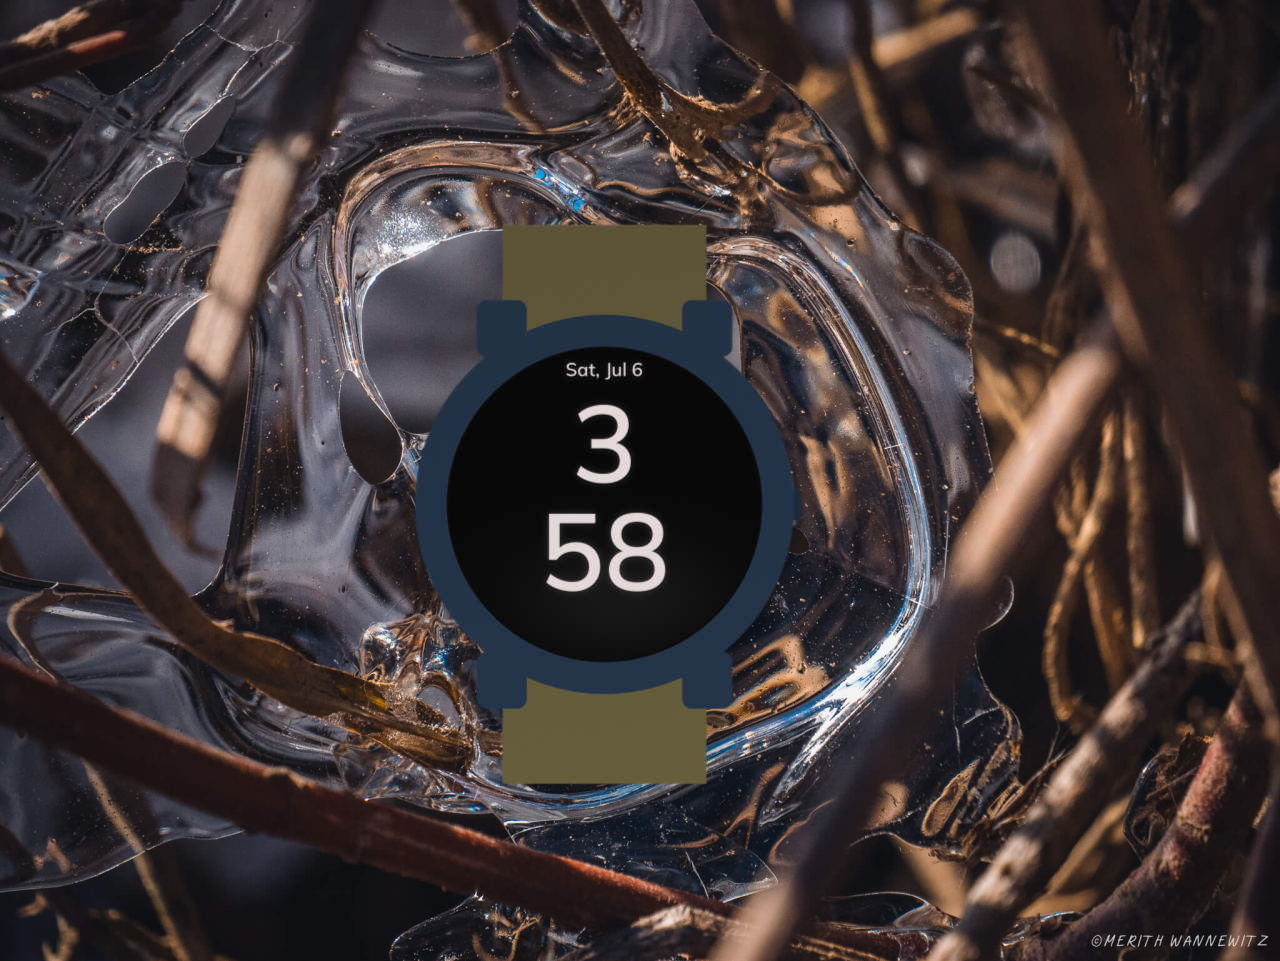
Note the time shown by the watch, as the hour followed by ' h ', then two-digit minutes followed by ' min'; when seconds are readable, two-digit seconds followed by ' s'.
3 h 58 min
